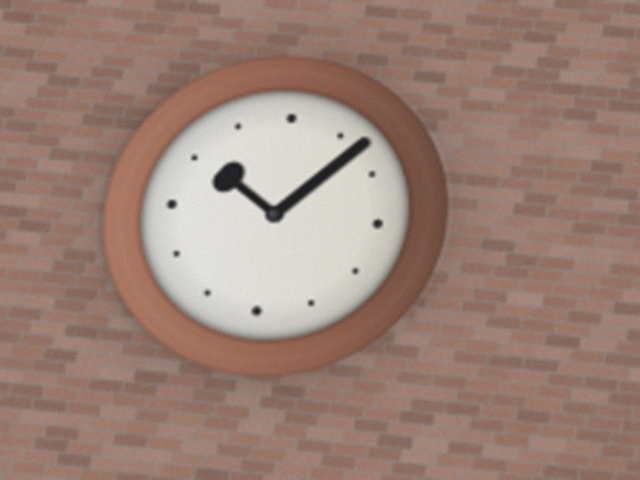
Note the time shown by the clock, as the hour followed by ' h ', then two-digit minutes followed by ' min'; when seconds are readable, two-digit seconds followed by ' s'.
10 h 07 min
